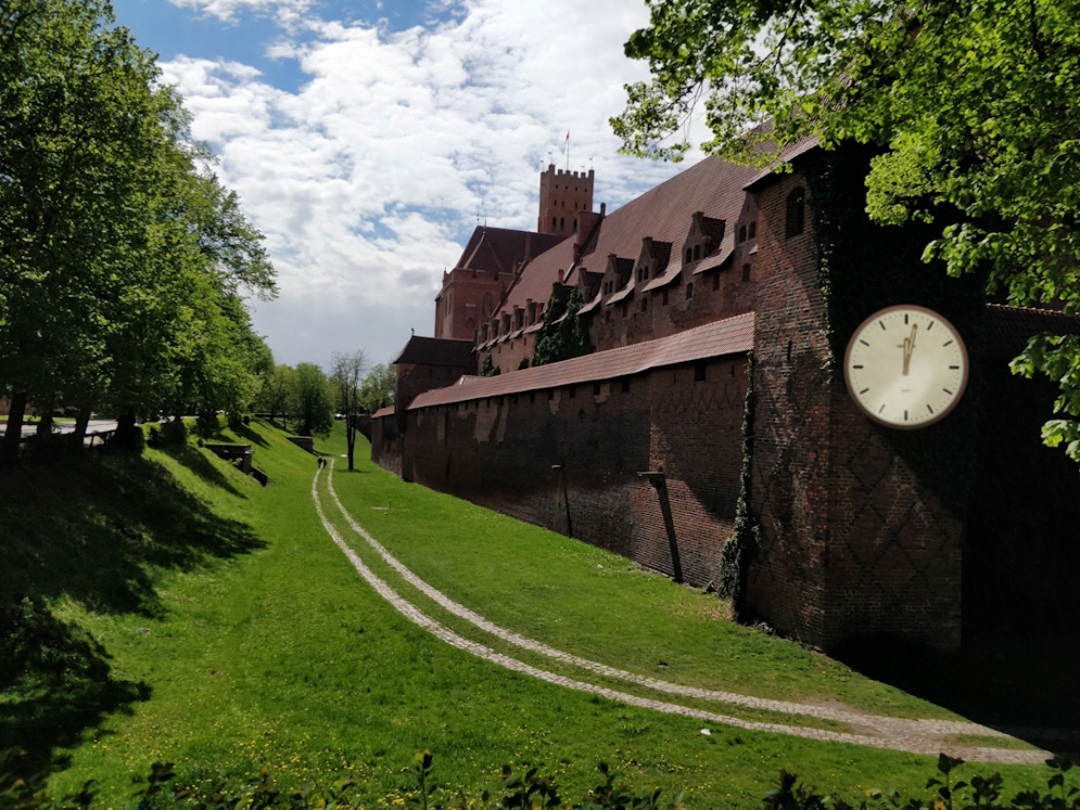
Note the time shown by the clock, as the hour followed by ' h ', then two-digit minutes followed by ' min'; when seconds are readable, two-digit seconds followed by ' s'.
12 h 02 min
